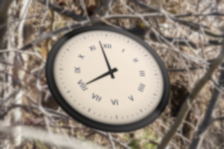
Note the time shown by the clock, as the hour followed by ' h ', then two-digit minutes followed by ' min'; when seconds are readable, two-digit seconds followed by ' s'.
7 h 58 min
